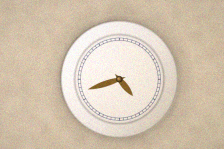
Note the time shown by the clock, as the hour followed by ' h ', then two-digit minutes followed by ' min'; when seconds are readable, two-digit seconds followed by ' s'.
4 h 42 min
